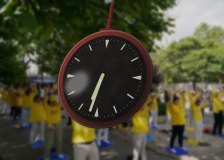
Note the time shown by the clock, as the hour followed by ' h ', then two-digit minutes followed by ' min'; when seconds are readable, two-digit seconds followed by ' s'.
6 h 32 min
